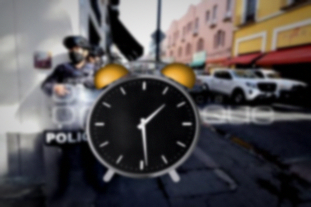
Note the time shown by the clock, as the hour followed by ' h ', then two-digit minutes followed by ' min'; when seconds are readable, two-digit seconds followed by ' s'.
1 h 29 min
